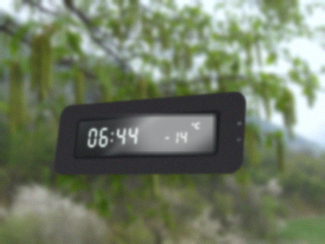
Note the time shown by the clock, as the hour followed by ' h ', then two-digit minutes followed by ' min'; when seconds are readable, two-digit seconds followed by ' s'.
6 h 44 min
